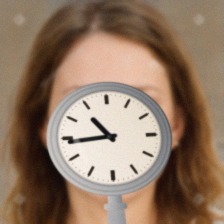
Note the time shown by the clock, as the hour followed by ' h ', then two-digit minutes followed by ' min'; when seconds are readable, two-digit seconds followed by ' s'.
10 h 44 min
